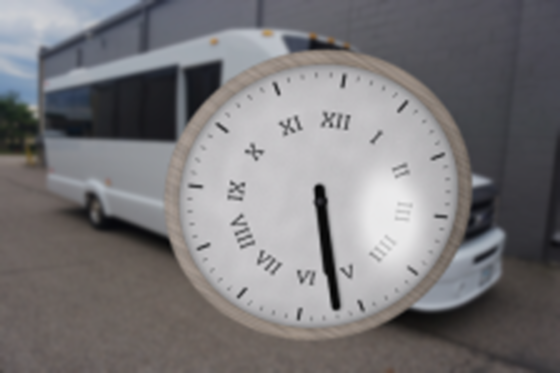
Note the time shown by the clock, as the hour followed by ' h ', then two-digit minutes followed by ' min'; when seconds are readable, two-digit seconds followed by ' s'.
5 h 27 min
